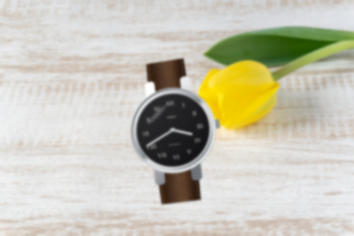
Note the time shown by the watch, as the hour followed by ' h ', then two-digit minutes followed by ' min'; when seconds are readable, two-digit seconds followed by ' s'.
3 h 41 min
